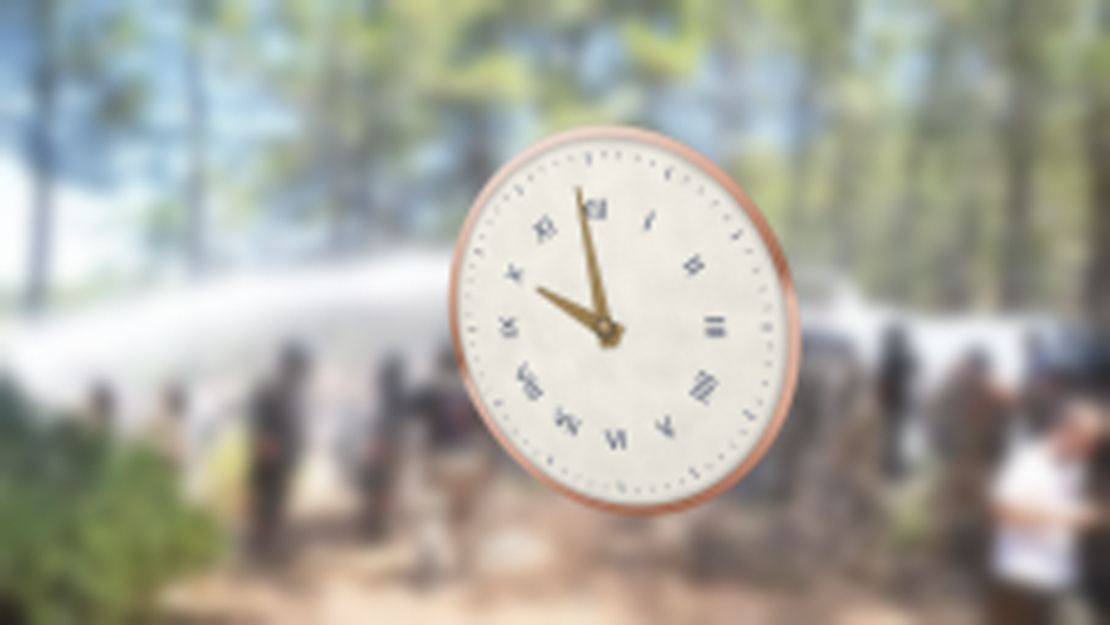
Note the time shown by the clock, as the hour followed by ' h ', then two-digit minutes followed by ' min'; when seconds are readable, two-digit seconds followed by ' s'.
9 h 59 min
